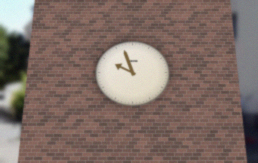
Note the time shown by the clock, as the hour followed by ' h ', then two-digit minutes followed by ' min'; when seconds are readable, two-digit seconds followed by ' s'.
9 h 57 min
